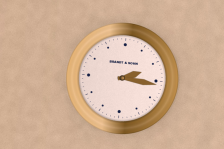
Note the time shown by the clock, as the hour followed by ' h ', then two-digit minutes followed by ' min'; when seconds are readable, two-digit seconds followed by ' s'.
2 h 16 min
